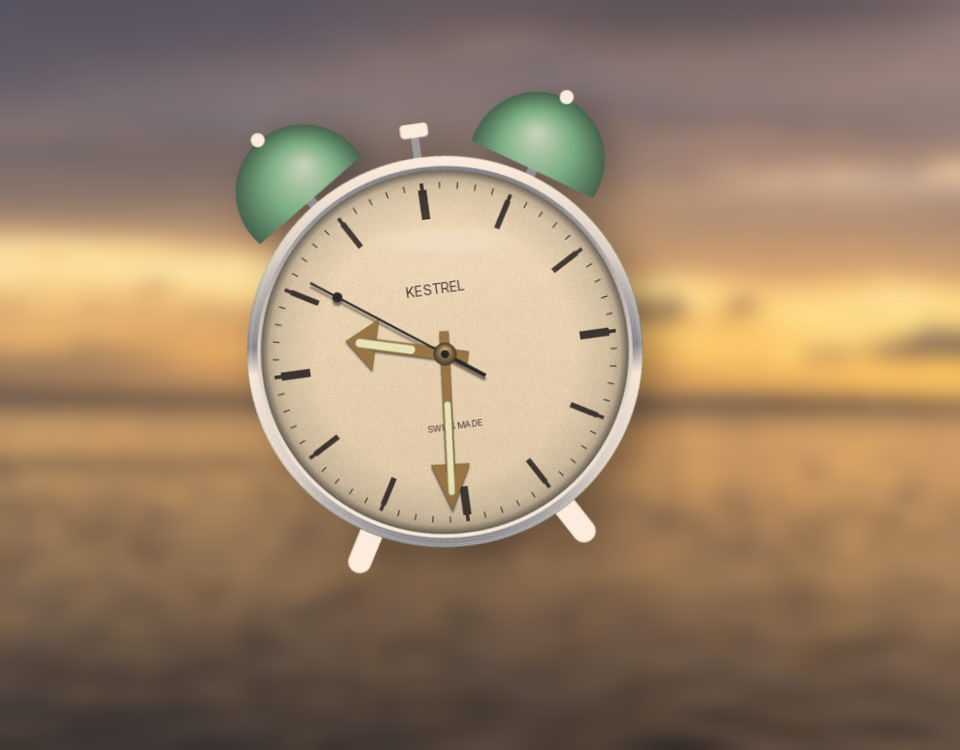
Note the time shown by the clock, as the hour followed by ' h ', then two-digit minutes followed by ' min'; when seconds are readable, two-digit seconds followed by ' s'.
9 h 30 min 51 s
